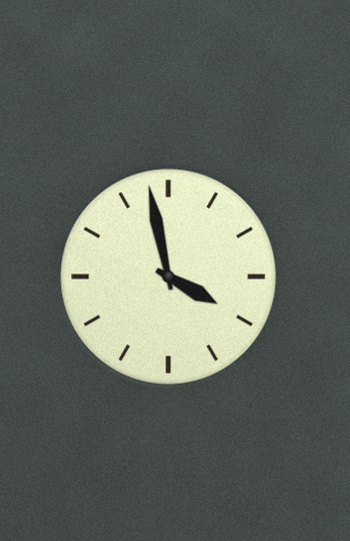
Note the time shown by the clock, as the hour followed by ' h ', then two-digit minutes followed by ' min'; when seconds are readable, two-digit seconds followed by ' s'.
3 h 58 min
